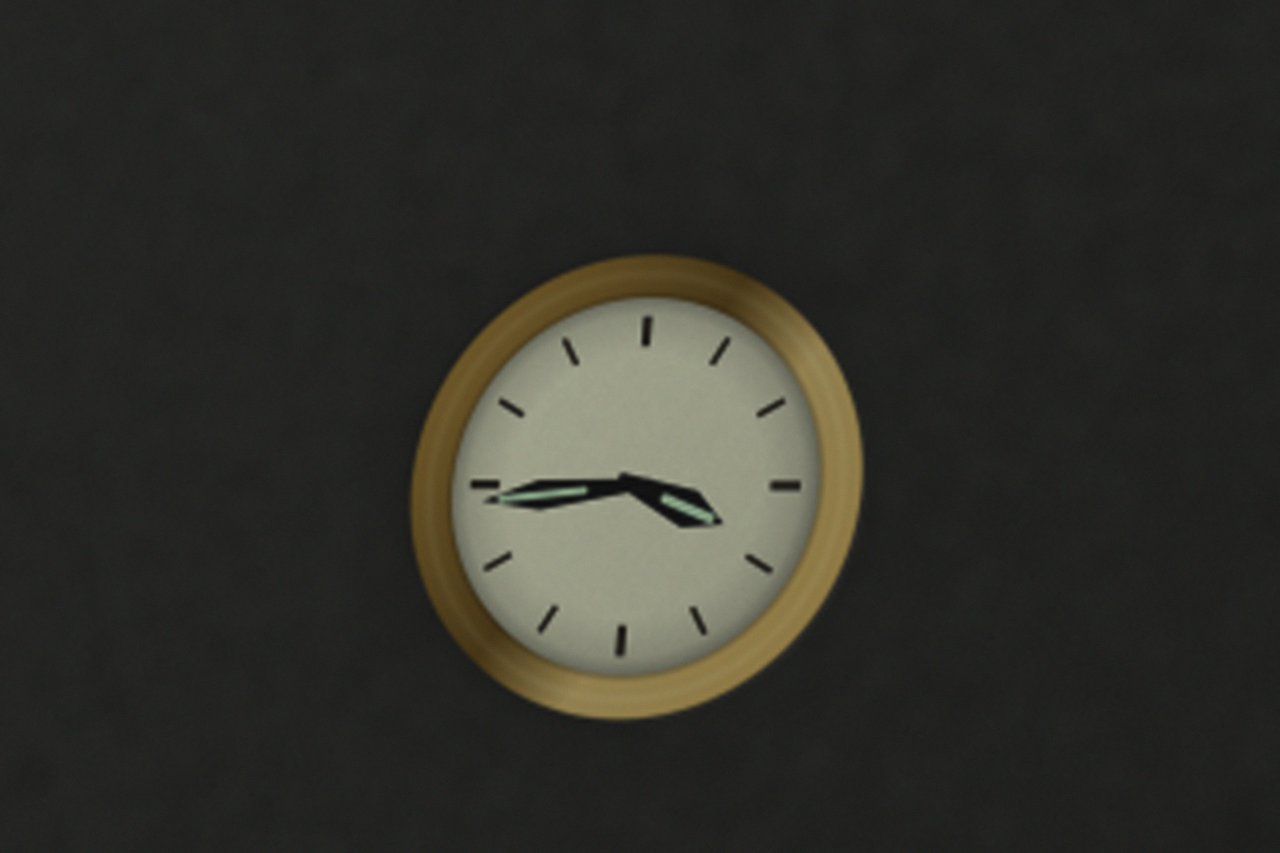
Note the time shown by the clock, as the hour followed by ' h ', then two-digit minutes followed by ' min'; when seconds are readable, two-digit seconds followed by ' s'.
3 h 44 min
